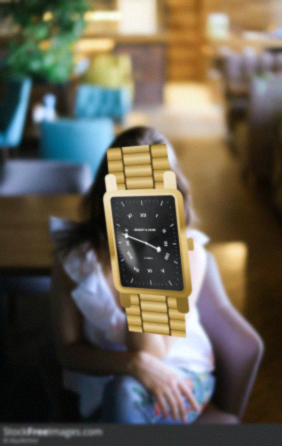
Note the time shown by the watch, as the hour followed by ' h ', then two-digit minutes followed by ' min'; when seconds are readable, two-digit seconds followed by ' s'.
3 h 48 min
